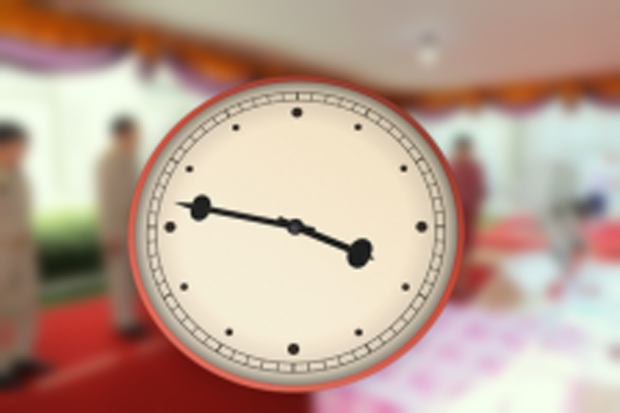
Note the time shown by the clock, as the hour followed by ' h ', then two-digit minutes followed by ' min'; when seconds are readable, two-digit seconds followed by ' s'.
3 h 47 min
